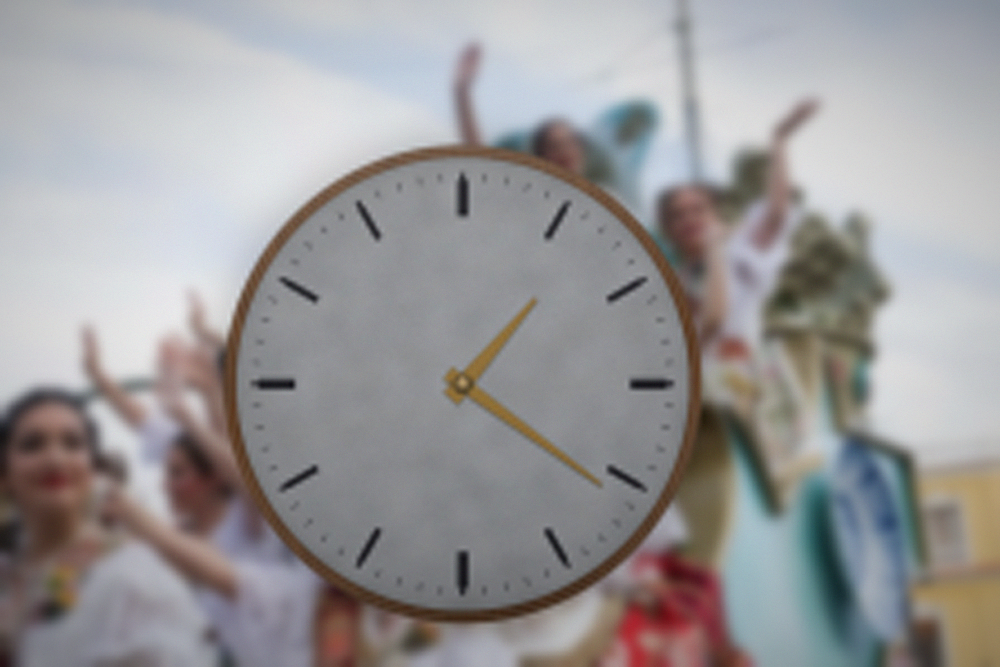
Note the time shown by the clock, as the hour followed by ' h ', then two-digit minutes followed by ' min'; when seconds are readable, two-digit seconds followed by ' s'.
1 h 21 min
